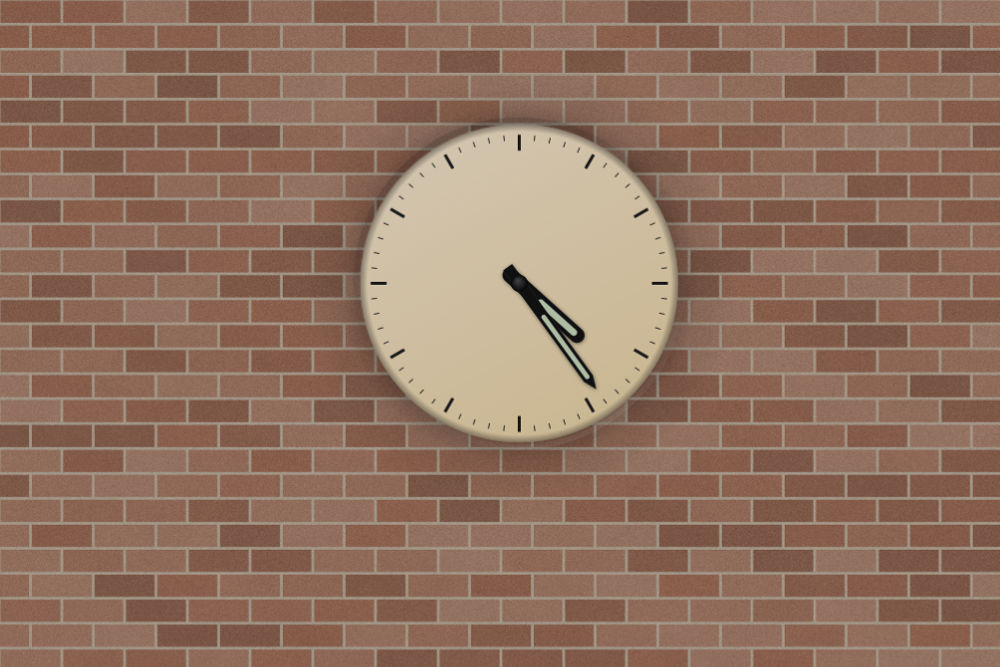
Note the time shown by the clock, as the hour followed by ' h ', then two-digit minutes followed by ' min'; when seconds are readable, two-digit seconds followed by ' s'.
4 h 24 min
